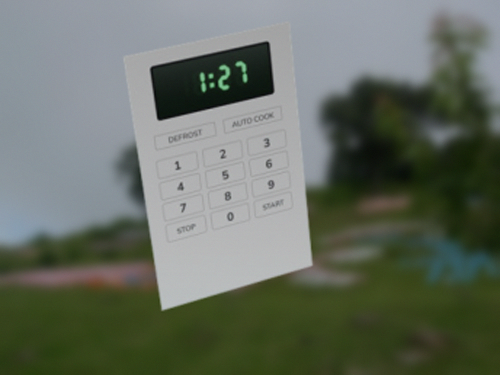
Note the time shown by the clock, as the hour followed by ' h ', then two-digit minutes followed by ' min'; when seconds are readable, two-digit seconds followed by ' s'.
1 h 27 min
